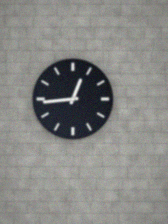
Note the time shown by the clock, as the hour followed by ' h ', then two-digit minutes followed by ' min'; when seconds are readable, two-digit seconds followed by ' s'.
12 h 44 min
